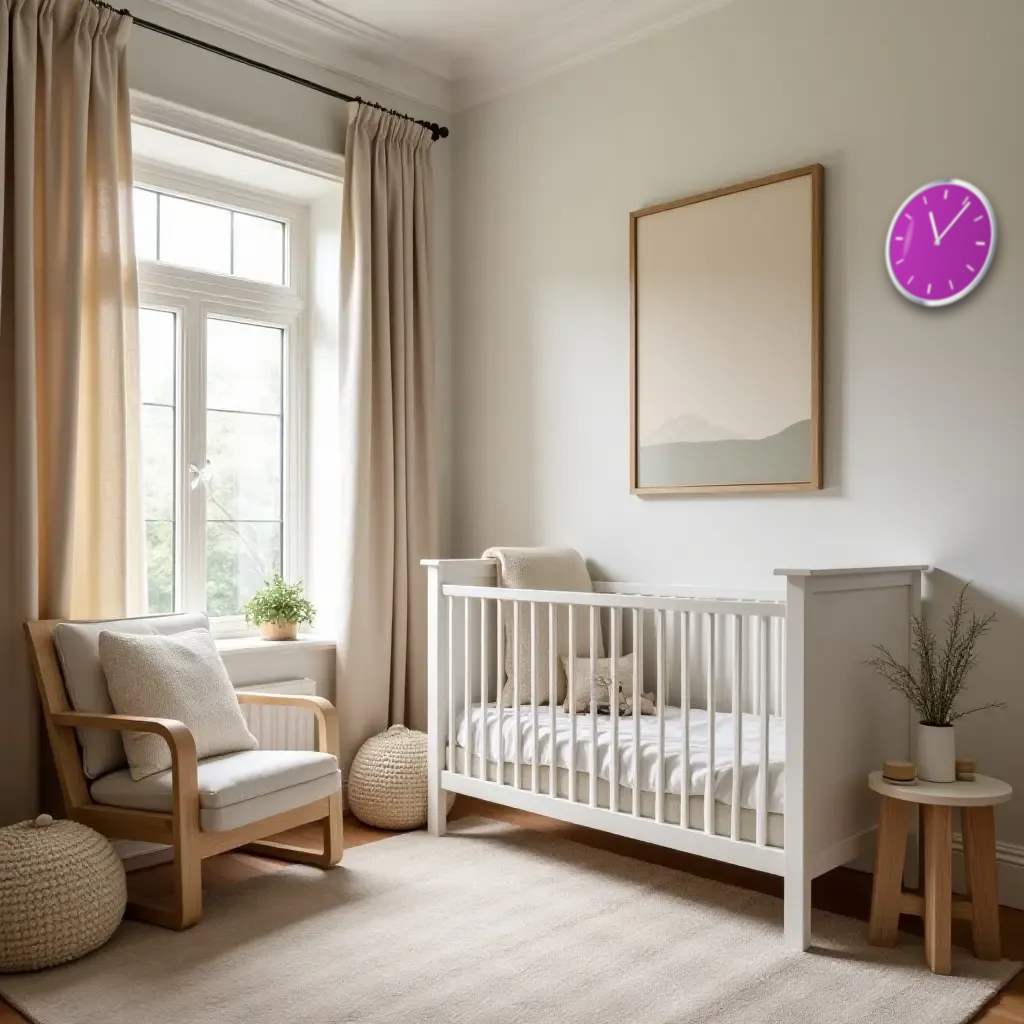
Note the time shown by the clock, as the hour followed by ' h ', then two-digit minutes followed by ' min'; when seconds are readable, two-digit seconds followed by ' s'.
11 h 06 min
